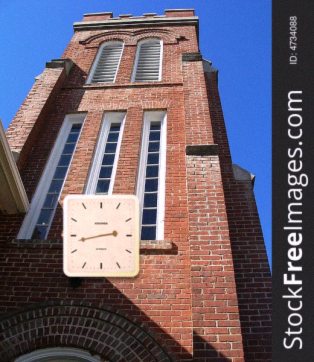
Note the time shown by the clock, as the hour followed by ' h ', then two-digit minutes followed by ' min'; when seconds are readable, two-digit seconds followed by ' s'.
2 h 43 min
